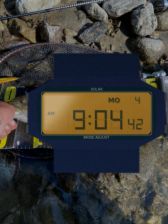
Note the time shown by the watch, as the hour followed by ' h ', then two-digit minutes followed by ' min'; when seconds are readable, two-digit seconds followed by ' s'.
9 h 04 min 42 s
